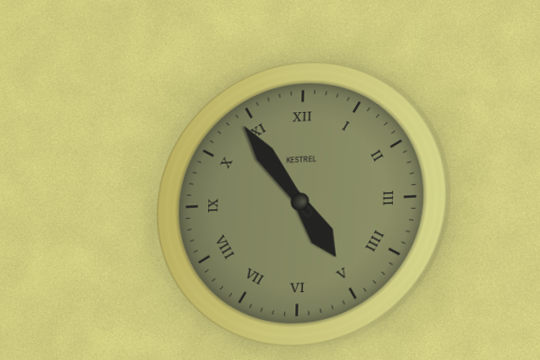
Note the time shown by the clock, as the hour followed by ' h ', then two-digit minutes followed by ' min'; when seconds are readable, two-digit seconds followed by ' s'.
4 h 54 min
